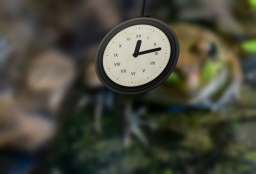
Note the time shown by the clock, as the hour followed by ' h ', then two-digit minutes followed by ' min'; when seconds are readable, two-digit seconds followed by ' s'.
12 h 13 min
